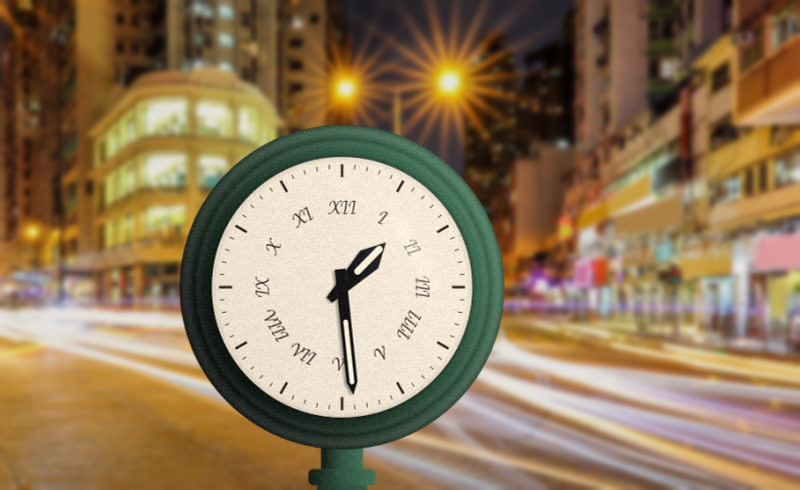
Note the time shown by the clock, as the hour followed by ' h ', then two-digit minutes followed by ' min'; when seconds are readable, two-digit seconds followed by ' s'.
1 h 29 min
